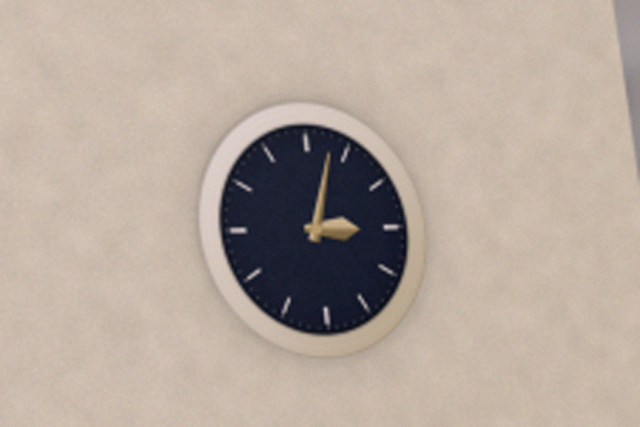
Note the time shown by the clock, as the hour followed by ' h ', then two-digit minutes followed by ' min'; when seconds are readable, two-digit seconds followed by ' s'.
3 h 03 min
